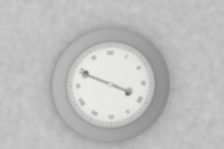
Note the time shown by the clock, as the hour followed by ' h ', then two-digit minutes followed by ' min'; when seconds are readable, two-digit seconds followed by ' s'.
3 h 49 min
